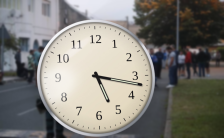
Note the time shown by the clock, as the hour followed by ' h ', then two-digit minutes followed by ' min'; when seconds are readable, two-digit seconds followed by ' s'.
5 h 17 min
